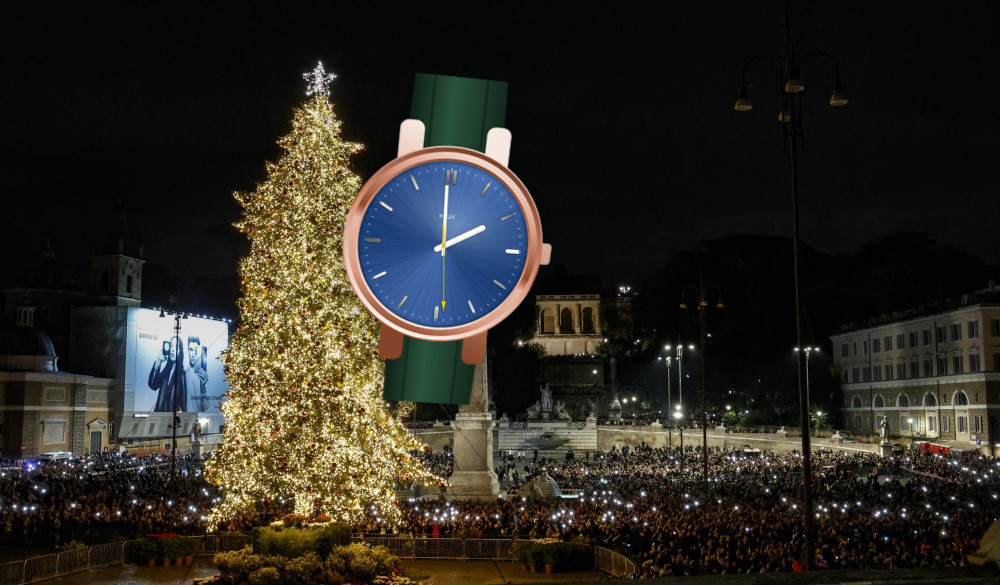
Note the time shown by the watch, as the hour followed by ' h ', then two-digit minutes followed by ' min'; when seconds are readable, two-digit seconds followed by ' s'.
1 h 59 min 29 s
